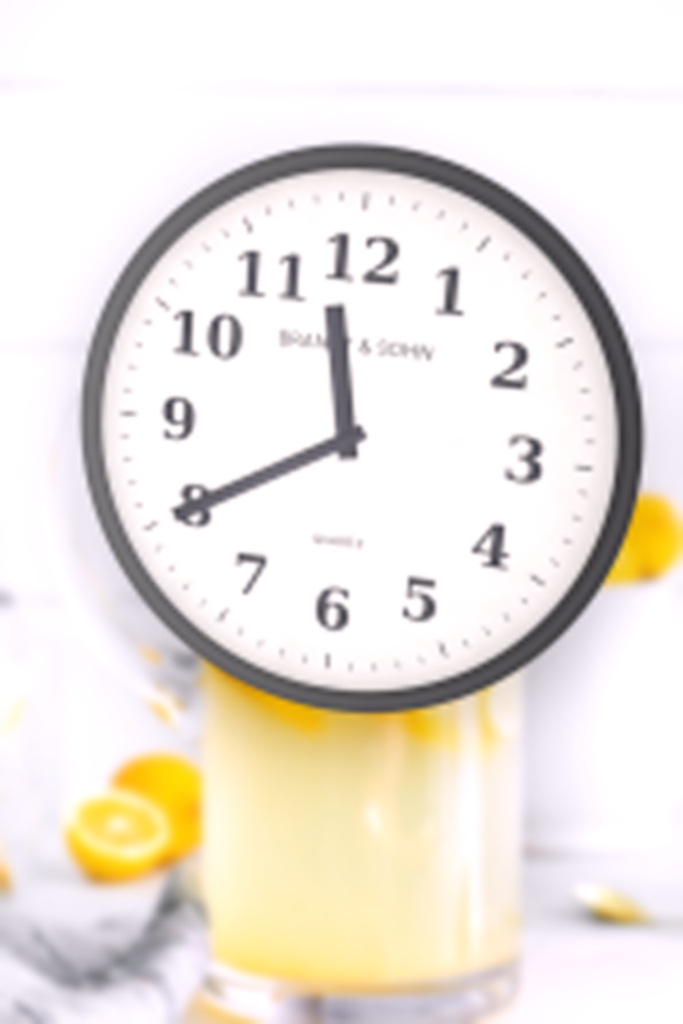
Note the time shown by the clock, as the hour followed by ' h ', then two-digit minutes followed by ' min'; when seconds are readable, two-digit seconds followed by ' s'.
11 h 40 min
